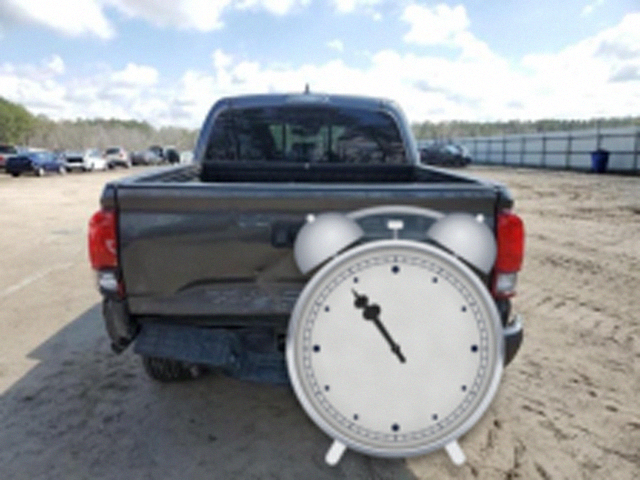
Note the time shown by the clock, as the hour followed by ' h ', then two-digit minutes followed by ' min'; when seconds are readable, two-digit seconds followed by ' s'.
10 h 54 min
